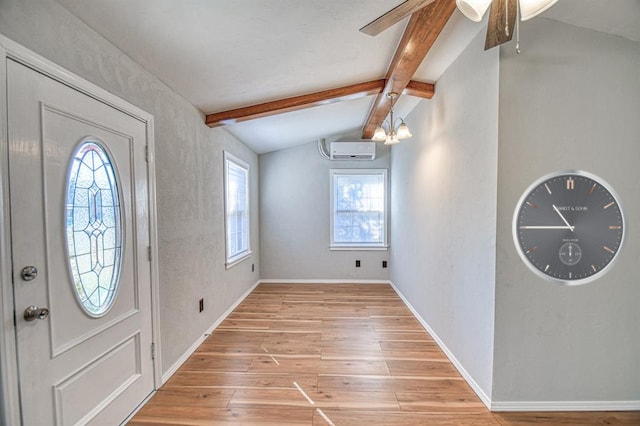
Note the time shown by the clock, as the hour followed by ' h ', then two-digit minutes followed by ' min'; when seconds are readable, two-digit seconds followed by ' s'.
10 h 45 min
